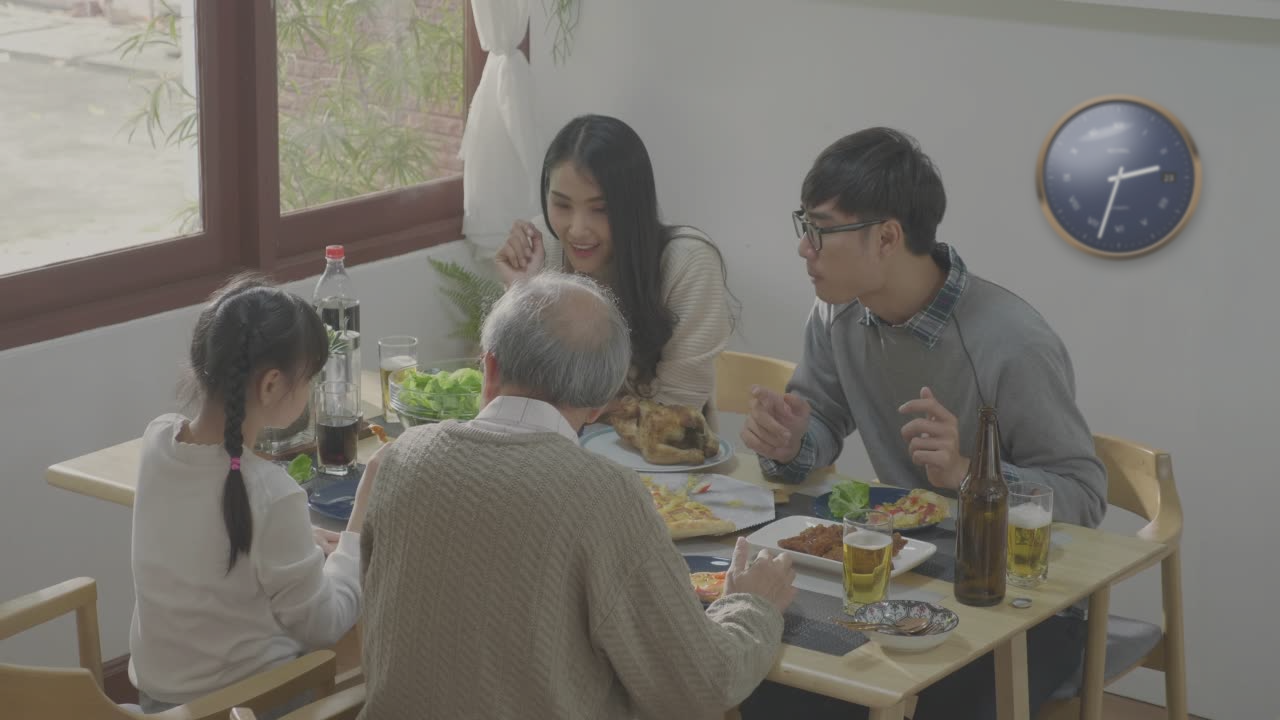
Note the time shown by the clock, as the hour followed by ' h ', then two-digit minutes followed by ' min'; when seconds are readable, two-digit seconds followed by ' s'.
2 h 33 min
